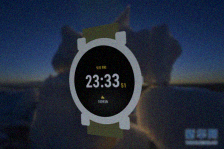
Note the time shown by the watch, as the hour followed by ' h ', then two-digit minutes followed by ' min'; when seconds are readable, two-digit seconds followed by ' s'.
23 h 33 min
